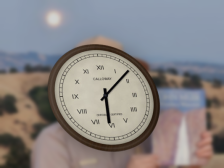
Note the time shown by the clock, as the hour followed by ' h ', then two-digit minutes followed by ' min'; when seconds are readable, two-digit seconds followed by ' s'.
6 h 08 min
